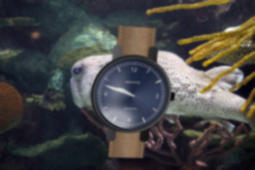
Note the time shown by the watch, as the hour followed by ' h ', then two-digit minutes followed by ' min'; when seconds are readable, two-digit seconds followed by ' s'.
9 h 48 min
